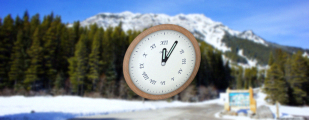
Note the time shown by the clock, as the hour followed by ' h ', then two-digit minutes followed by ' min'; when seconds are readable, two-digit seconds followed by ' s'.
12 h 05 min
